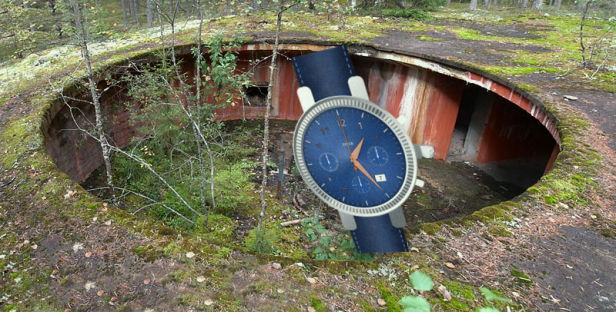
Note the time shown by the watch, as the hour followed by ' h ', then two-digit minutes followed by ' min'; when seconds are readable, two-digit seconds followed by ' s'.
1 h 25 min
